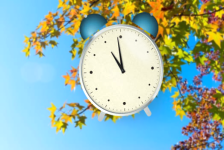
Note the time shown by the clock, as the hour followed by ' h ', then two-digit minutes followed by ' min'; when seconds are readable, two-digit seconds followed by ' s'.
10 h 59 min
